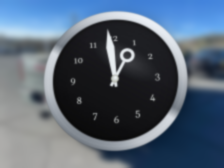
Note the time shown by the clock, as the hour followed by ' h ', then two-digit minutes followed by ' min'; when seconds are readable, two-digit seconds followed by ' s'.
12 h 59 min
